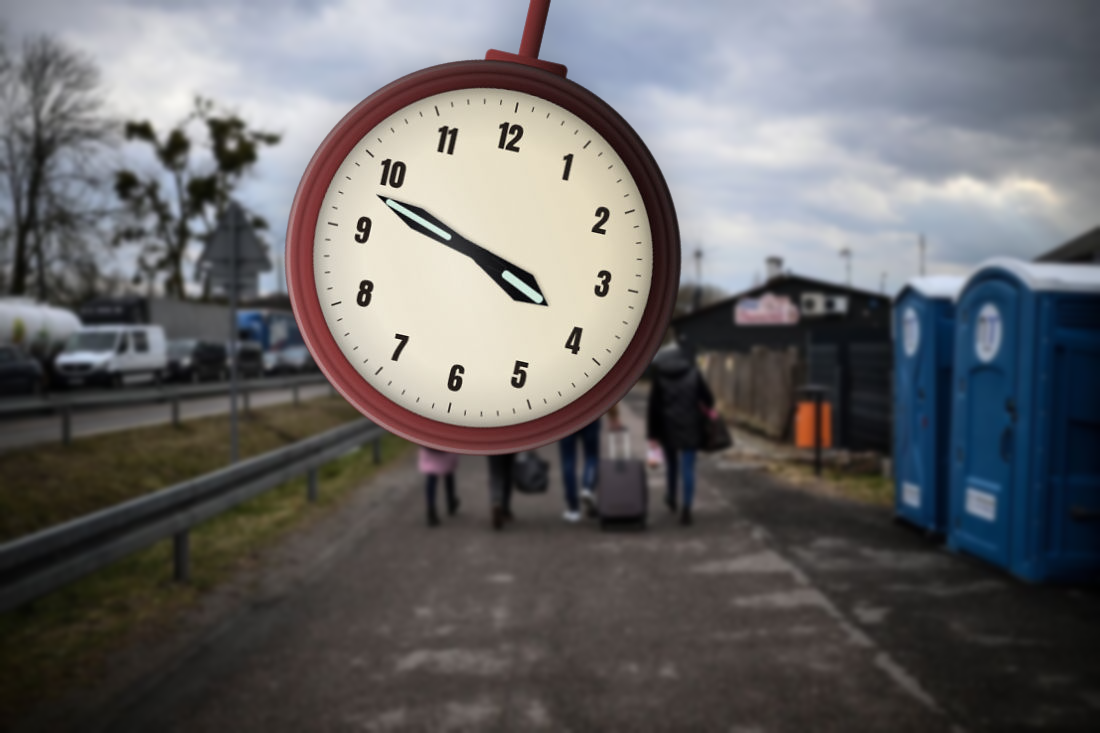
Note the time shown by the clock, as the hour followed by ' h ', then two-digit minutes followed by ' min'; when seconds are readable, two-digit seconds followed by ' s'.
3 h 48 min
